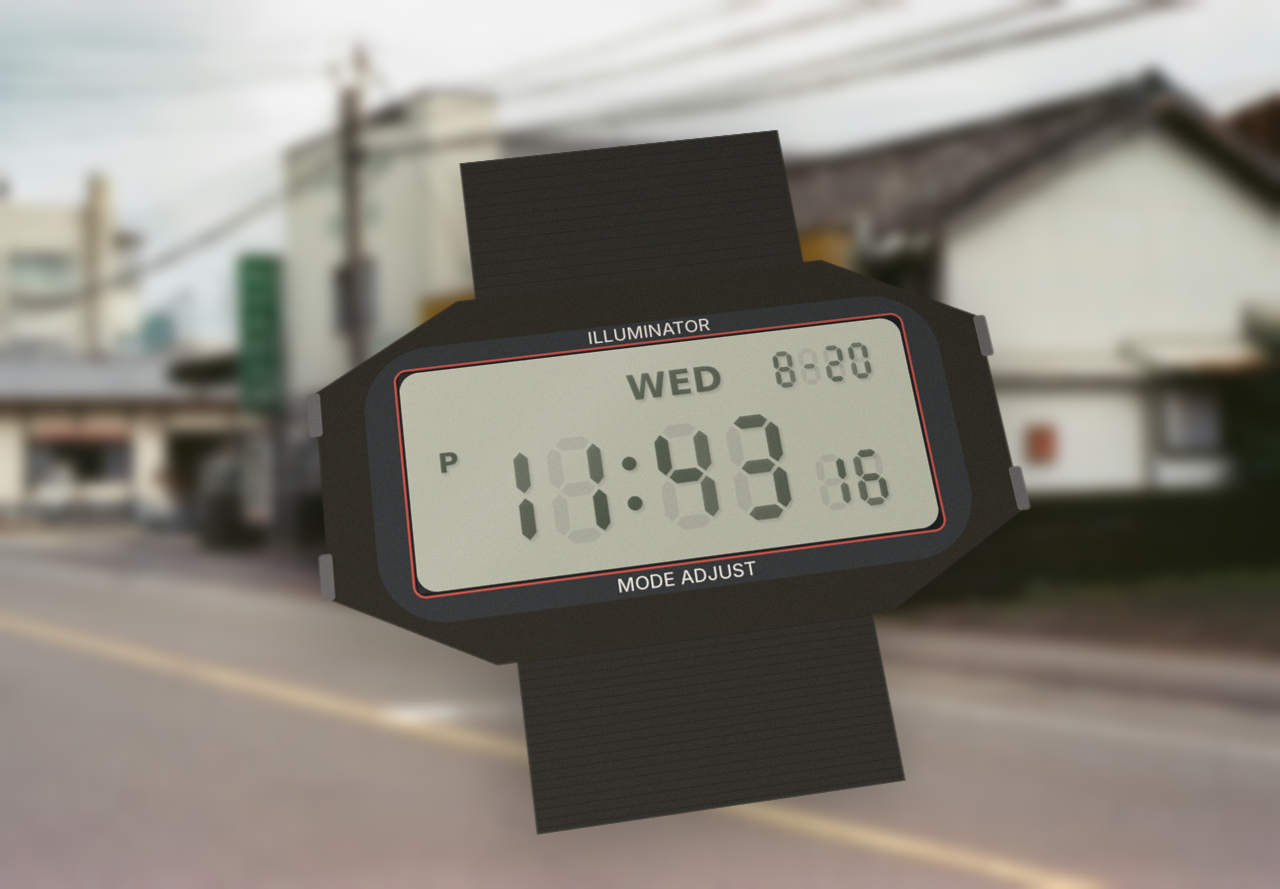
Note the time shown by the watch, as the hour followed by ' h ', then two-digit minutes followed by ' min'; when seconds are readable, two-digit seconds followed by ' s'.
11 h 43 min 16 s
